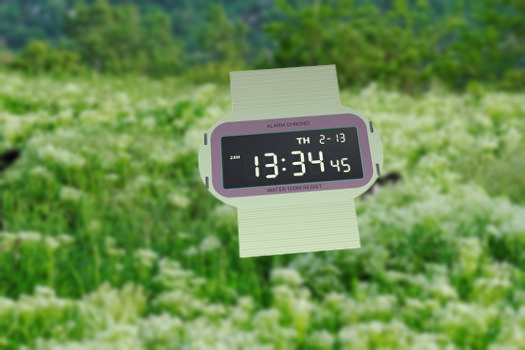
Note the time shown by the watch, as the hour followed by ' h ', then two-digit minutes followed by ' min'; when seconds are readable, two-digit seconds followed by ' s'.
13 h 34 min 45 s
